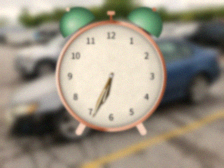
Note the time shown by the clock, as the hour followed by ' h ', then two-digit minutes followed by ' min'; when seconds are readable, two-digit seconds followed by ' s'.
6 h 34 min
